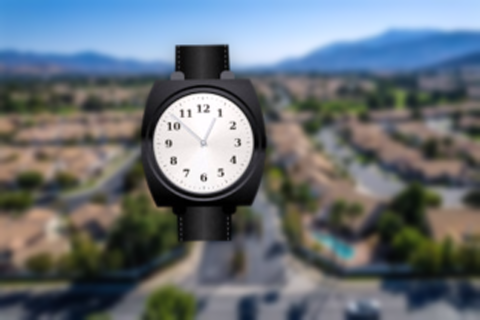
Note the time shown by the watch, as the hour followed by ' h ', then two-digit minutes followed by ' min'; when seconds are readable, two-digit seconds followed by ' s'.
12 h 52 min
